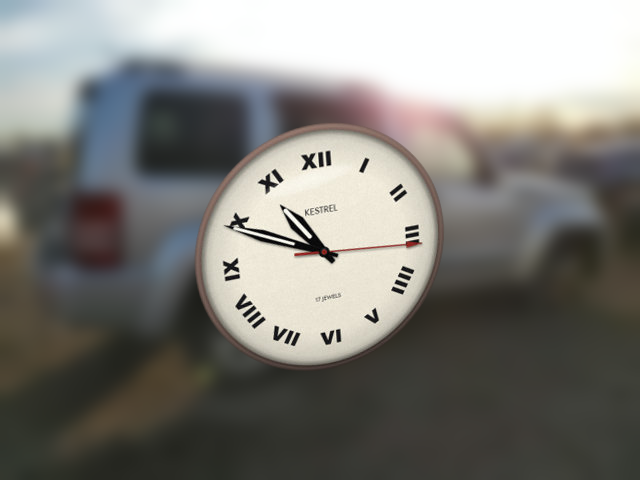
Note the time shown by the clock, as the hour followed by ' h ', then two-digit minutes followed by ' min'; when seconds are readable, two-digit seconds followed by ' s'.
10 h 49 min 16 s
